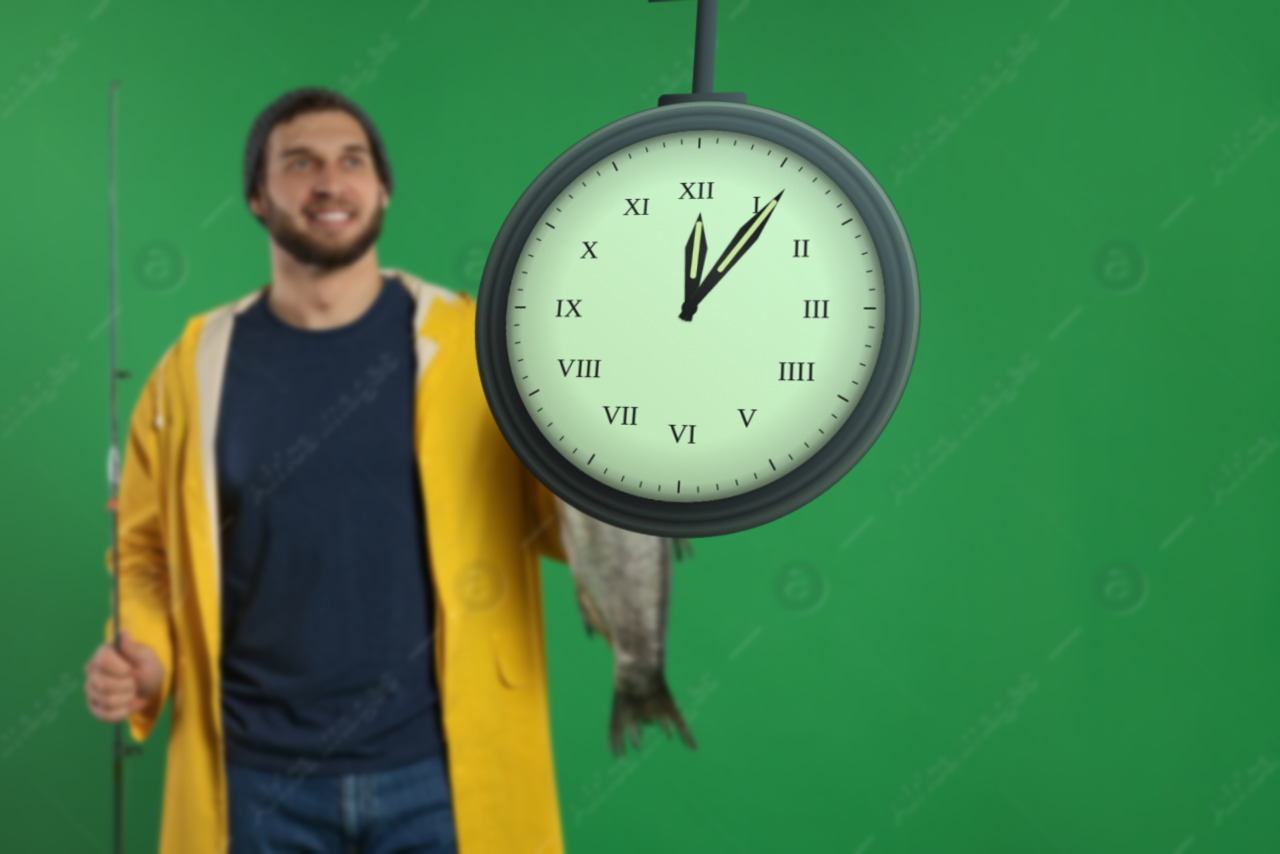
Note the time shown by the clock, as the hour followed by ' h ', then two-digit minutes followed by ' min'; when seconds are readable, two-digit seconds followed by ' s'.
12 h 06 min
